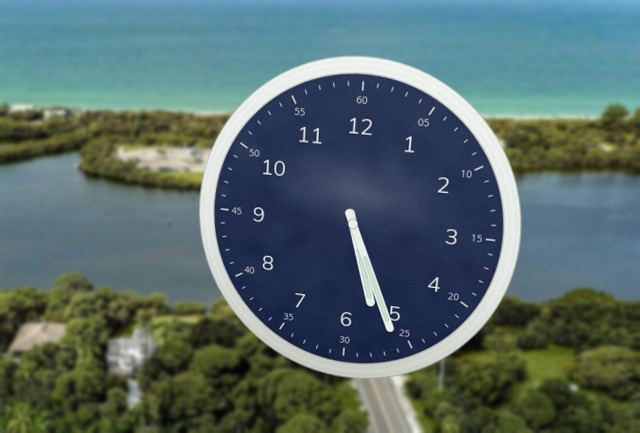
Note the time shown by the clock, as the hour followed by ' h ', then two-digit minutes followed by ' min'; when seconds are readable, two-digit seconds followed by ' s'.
5 h 26 min
